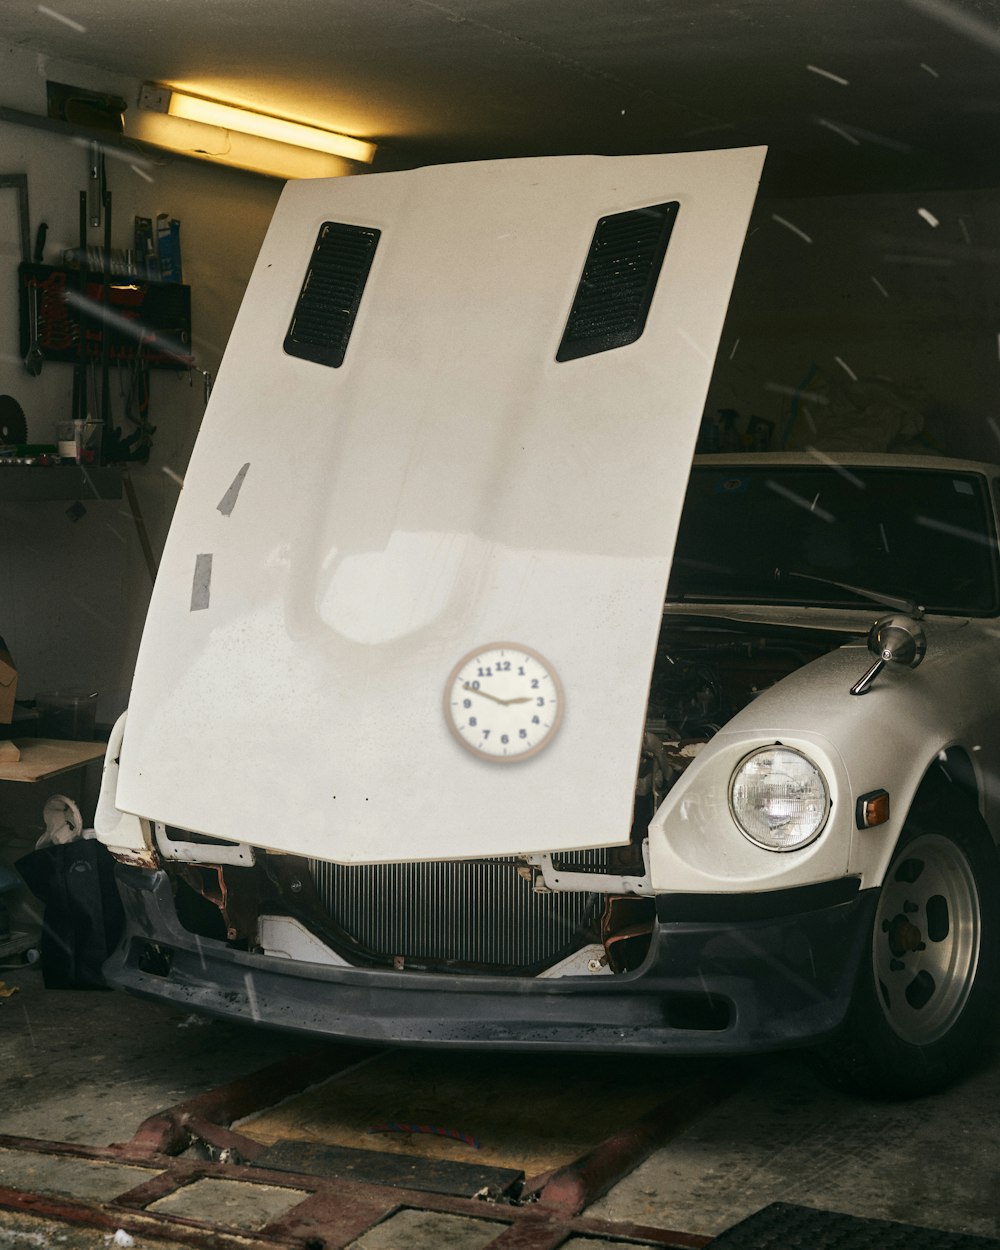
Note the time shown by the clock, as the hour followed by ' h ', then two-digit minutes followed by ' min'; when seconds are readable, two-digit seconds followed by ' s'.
2 h 49 min
